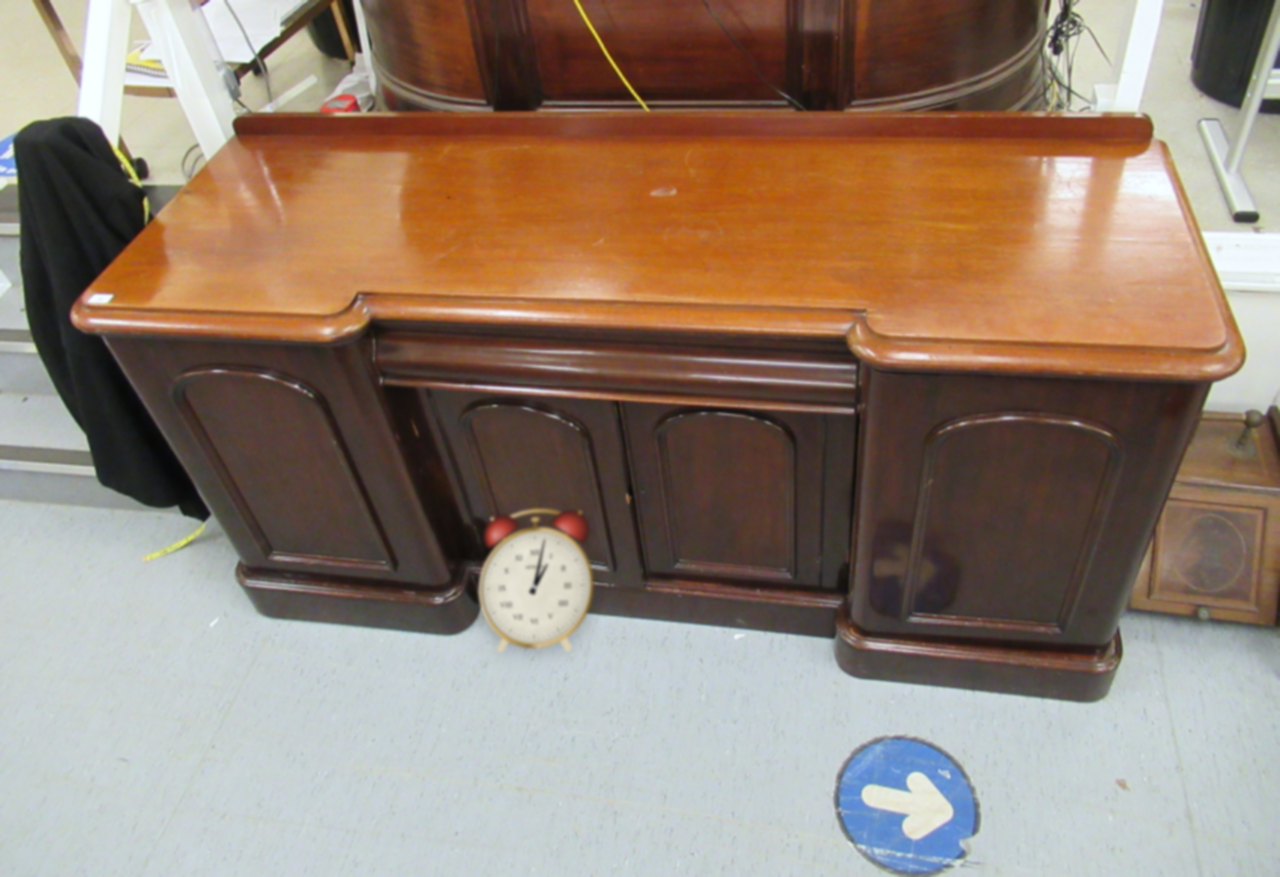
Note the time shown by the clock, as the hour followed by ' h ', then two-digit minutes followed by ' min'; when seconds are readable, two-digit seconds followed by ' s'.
1 h 02 min
